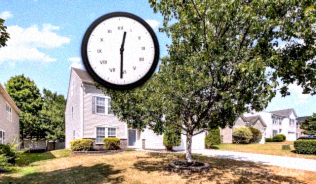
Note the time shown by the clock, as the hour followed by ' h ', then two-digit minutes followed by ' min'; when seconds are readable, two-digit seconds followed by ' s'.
12 h 31 min
